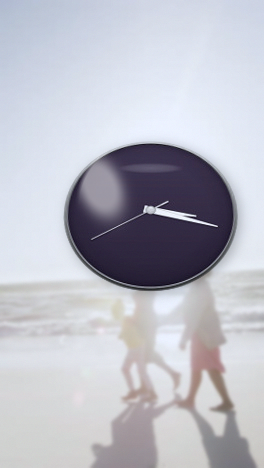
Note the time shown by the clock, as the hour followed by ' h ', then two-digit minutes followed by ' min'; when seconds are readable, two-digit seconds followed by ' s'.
3 h 17 min 40 s
